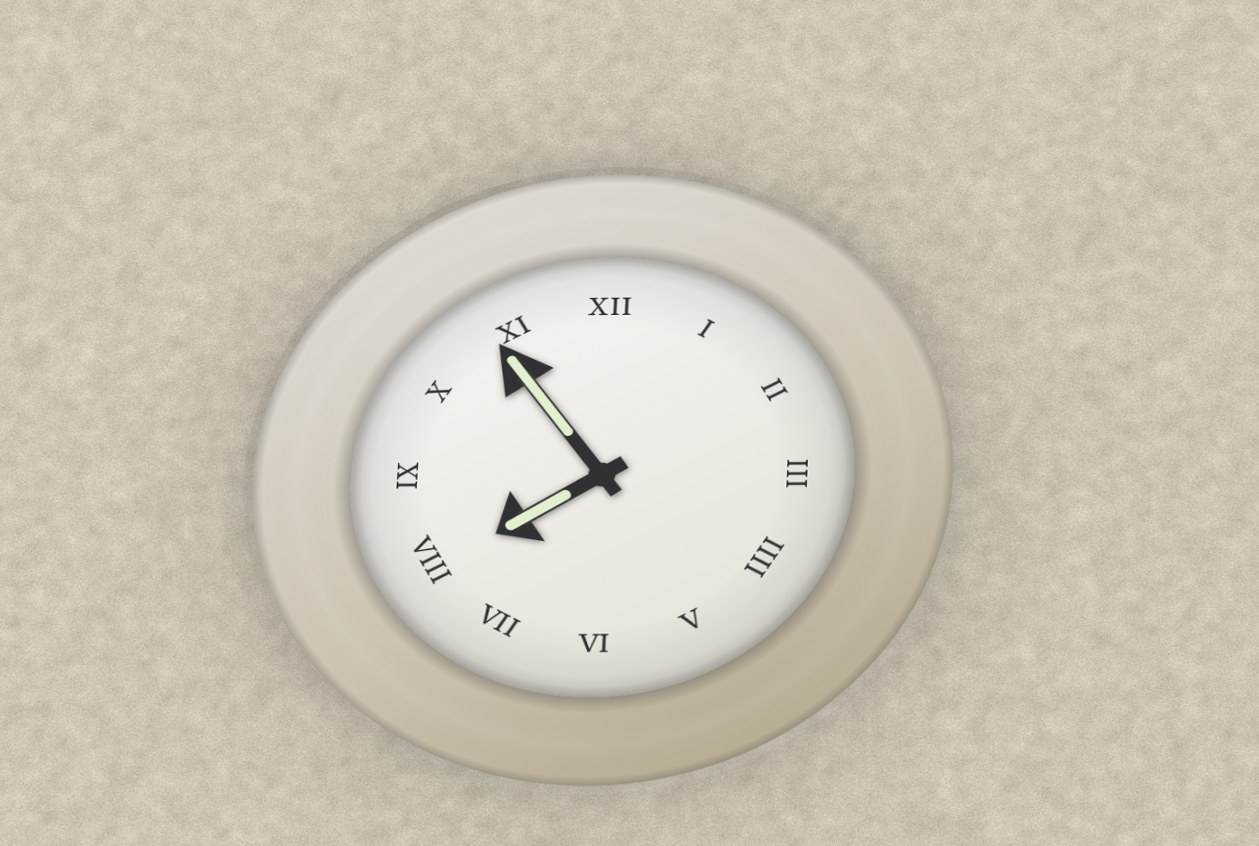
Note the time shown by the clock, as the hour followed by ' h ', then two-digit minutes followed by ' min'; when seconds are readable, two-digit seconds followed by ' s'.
7 h 54 min
